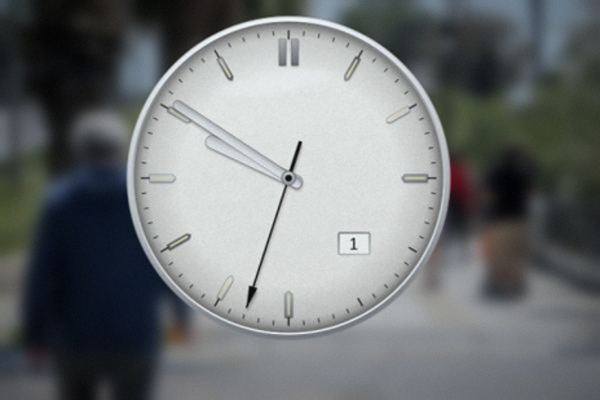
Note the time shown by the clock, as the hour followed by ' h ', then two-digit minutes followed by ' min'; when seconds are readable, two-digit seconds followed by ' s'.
9 h 50 min 33 s
